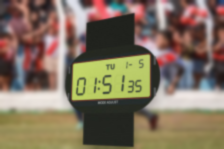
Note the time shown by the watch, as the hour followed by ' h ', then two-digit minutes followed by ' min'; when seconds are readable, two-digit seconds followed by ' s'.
1 h 51 min 35 s
